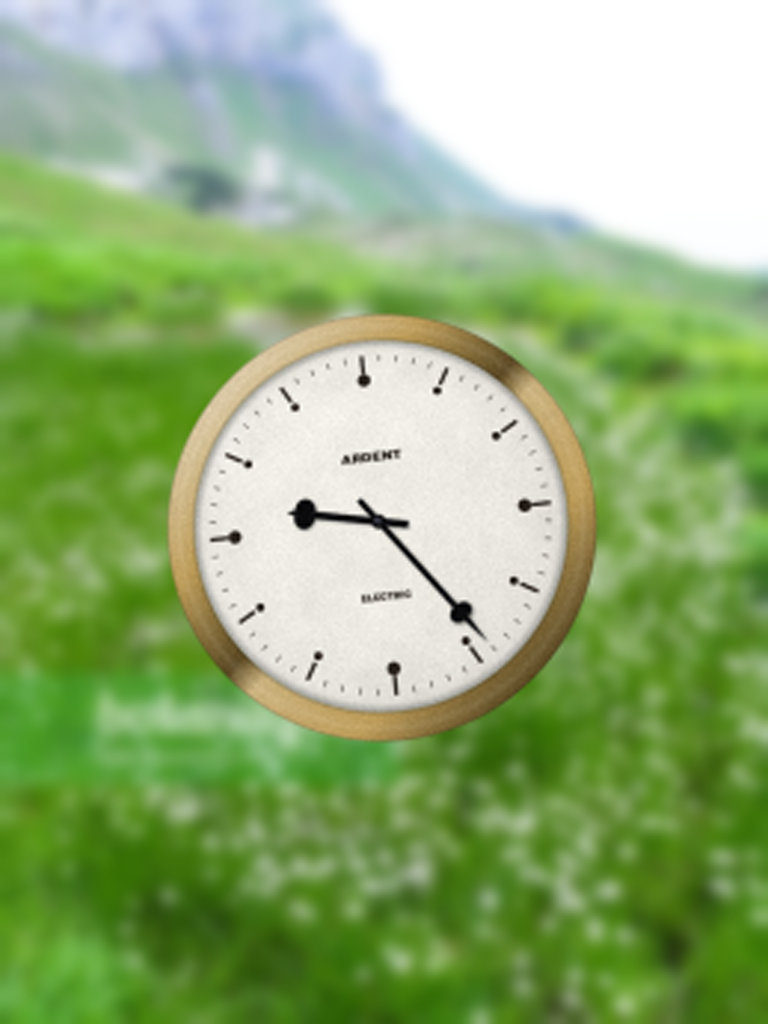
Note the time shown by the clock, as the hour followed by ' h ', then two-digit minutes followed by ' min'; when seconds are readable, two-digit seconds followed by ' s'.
9 h 24 min
